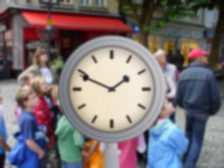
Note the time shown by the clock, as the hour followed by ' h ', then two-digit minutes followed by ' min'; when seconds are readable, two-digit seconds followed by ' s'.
1 h 49 min
